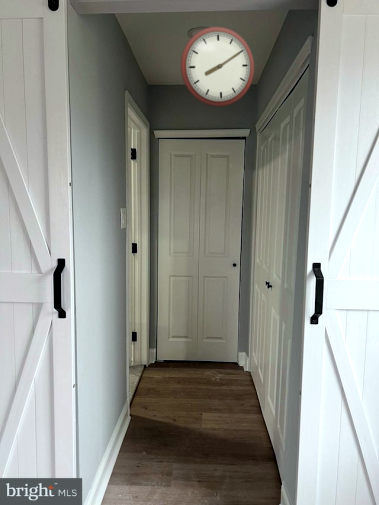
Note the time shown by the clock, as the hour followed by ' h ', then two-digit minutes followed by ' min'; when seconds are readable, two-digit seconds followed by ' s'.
8 h 10 min
